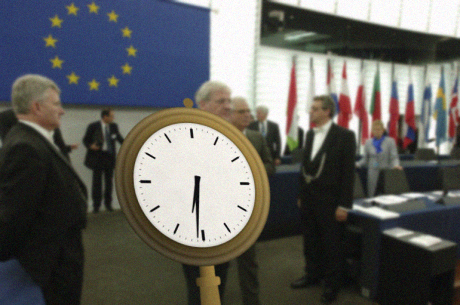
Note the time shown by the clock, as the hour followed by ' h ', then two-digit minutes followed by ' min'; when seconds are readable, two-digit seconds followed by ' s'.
6 h 31 min
